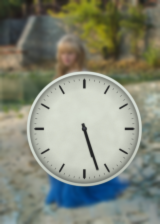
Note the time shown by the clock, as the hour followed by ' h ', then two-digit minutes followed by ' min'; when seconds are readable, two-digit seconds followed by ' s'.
5 h 27 min
